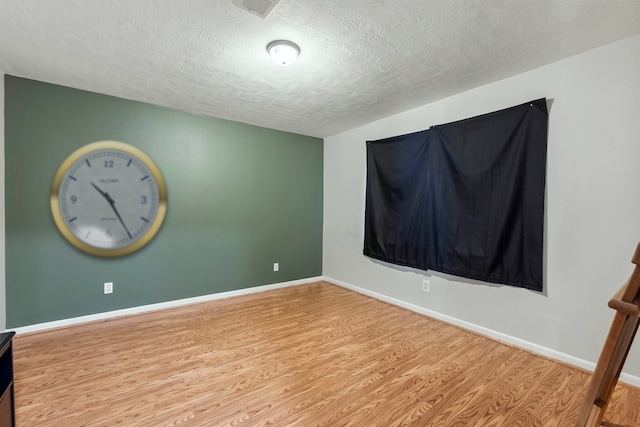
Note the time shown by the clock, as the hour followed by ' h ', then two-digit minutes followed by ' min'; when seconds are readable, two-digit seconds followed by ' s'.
10 h 25 min
